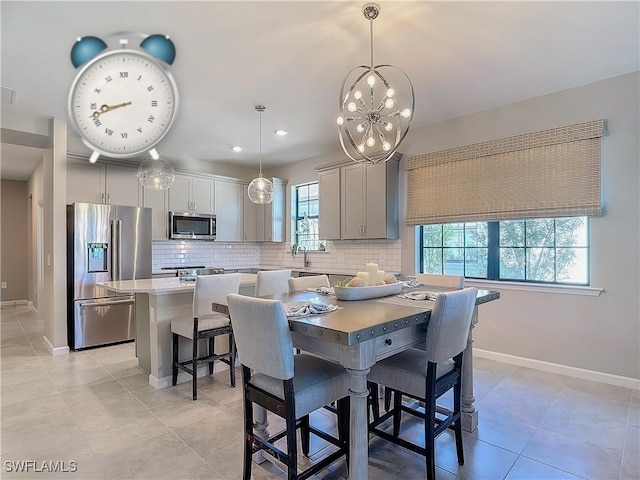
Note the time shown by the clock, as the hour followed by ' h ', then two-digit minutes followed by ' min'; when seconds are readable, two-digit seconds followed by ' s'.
8 h 42 min
